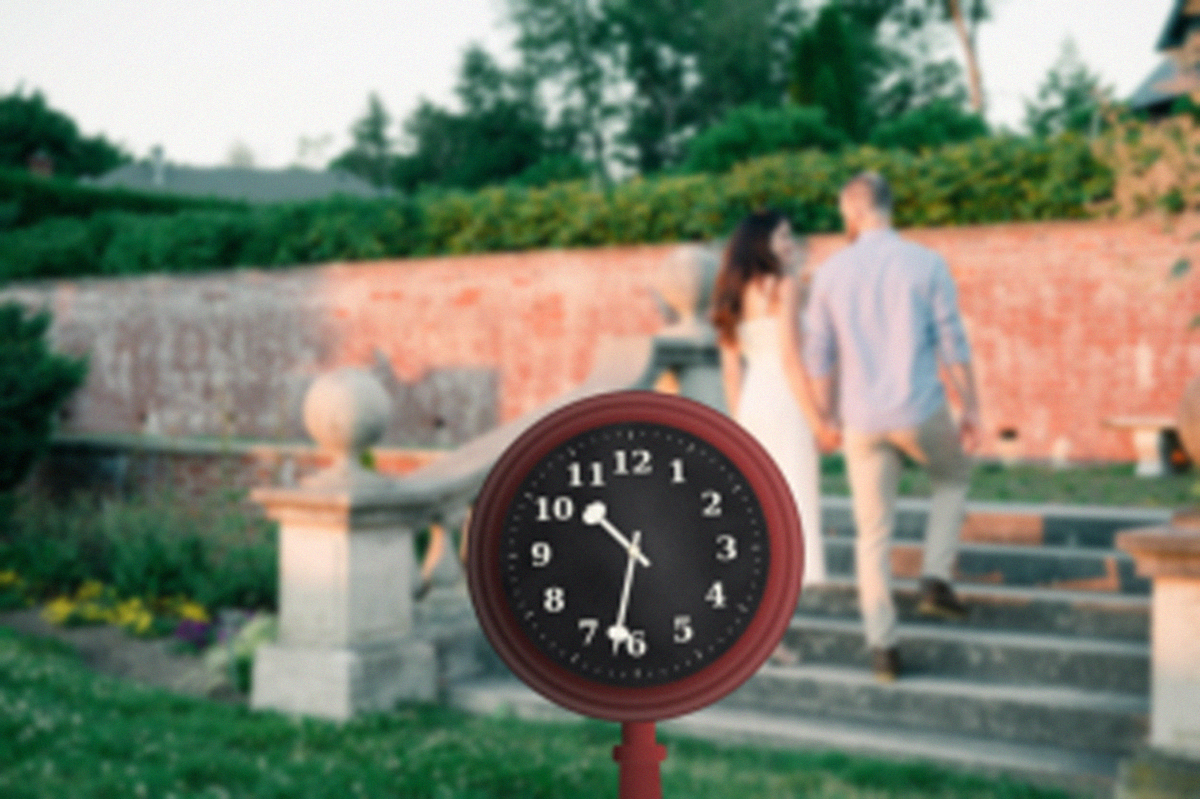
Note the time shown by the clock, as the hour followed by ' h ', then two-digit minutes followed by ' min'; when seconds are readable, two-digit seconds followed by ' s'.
10 h 32 min
